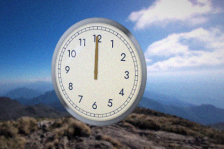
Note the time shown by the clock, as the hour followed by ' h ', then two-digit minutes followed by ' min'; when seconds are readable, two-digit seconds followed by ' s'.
12 h 00 min
